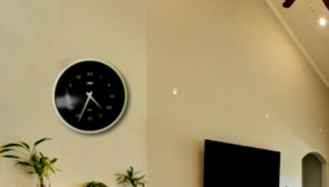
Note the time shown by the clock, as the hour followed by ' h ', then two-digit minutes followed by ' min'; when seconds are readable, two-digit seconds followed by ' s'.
4 h 34 min
